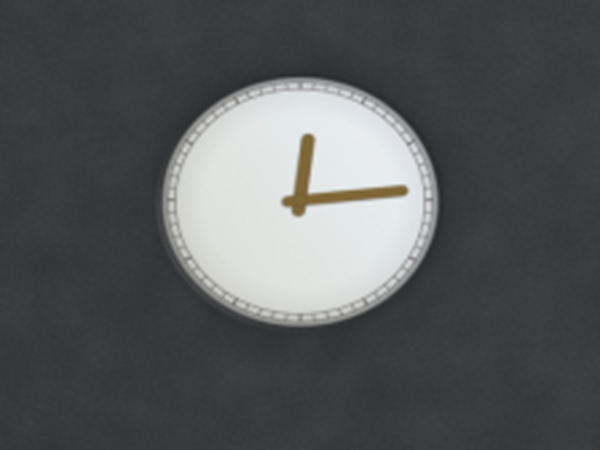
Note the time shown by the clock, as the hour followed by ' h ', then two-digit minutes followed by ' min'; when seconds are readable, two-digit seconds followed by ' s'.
12 h 14 min
